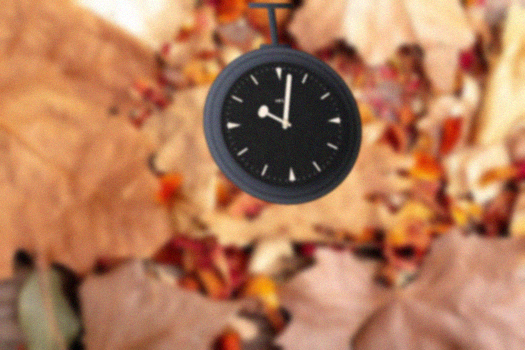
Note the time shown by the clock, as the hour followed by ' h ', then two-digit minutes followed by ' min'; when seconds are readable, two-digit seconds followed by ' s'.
10 h 02 min
